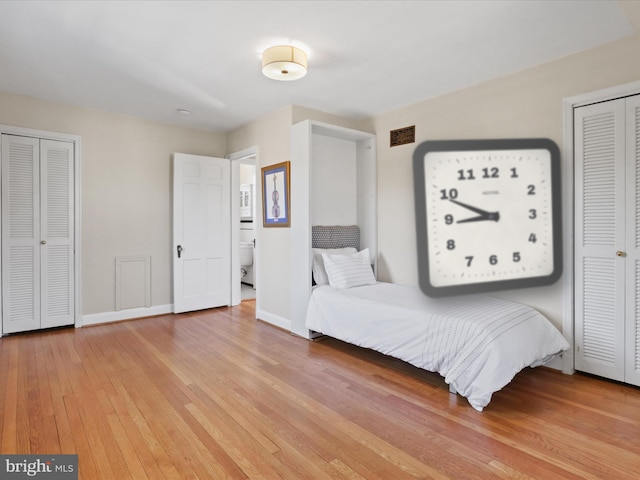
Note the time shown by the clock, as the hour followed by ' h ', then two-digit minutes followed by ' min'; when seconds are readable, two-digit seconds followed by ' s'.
8 h 49 min
